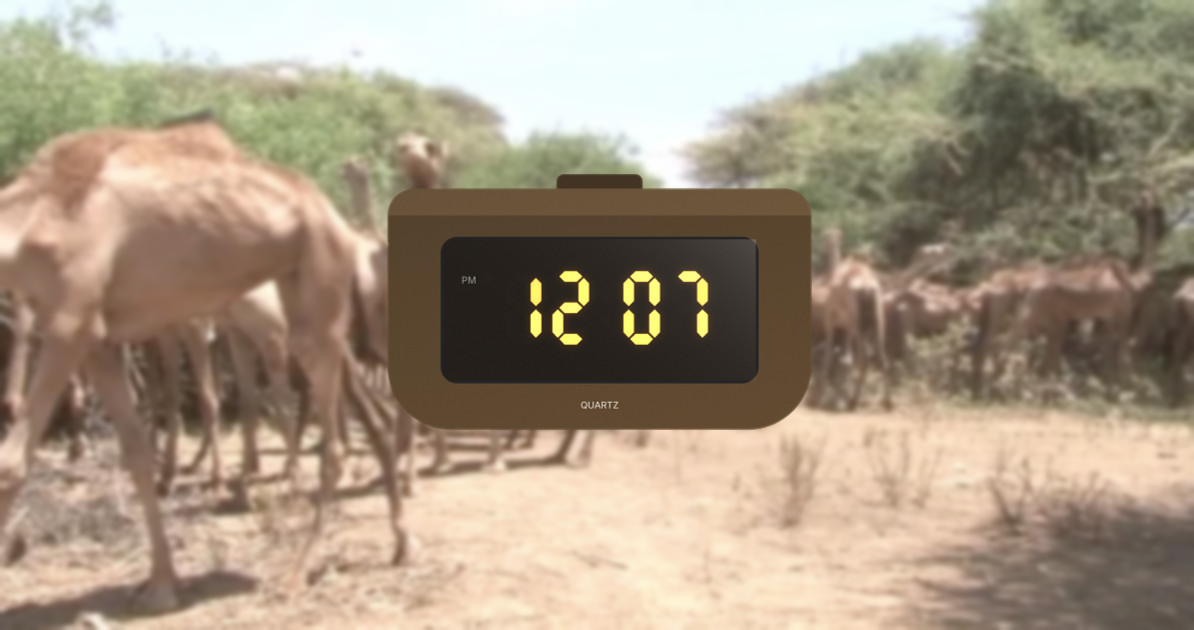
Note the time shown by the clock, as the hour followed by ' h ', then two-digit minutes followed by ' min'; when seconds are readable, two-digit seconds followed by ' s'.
12 h 07 min
